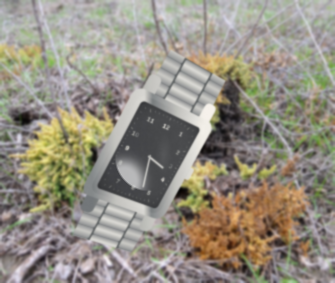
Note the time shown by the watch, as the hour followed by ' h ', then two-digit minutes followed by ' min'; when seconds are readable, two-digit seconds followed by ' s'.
3 h 27 min
